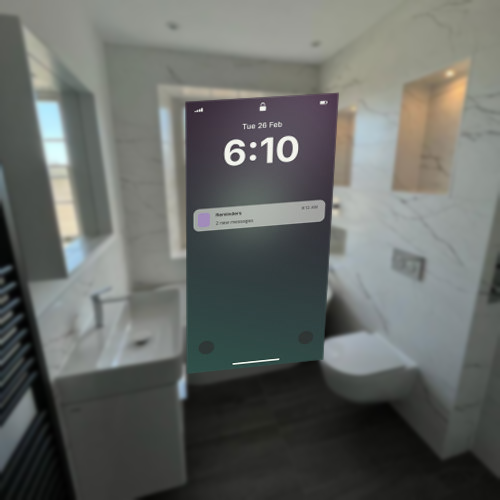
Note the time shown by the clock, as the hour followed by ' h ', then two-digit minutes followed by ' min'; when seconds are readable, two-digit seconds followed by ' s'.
6 h 10 min
